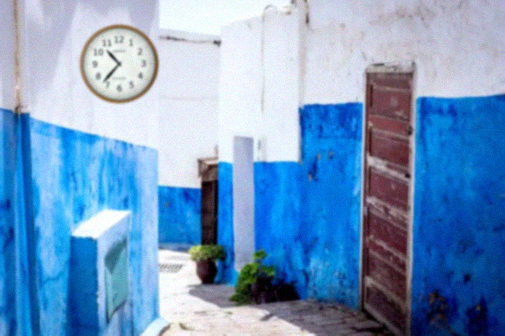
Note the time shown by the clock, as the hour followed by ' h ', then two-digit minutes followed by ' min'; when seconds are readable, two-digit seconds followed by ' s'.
10 h 37 min
